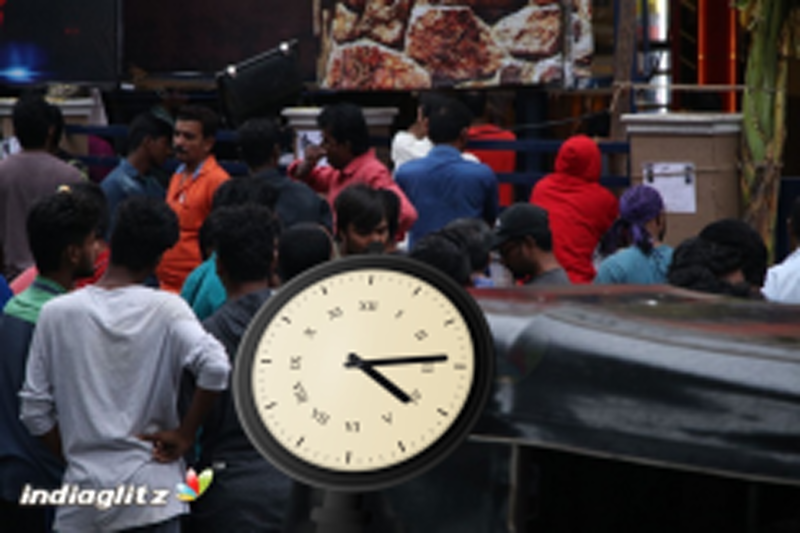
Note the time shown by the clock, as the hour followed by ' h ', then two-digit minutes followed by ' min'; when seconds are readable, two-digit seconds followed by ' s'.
4 h 14 min
